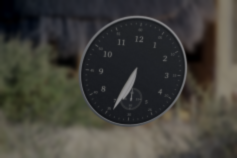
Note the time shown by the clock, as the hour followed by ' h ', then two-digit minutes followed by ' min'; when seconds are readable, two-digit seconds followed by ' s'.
6 h 34 min
